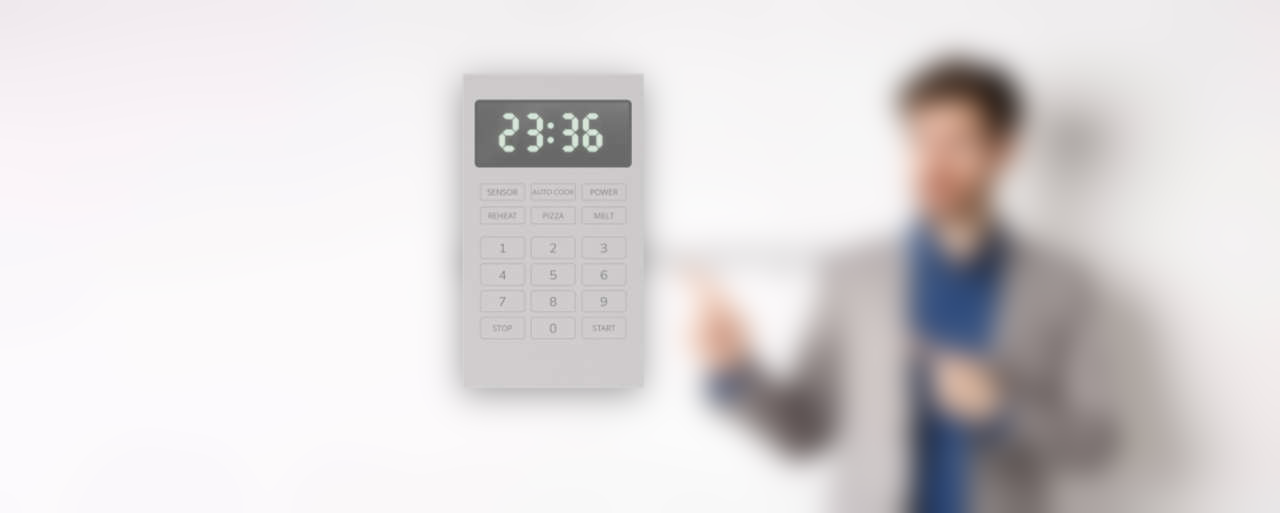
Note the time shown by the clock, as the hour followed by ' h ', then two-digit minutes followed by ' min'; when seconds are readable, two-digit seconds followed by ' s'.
23 h 36 min
